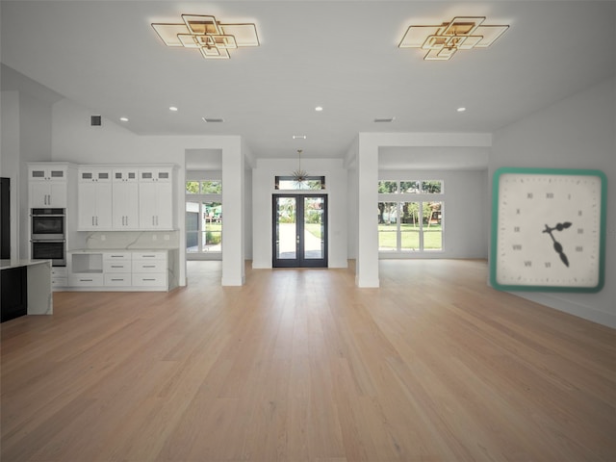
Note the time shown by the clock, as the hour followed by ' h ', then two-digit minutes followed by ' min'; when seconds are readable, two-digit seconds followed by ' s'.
2 h 25 min
